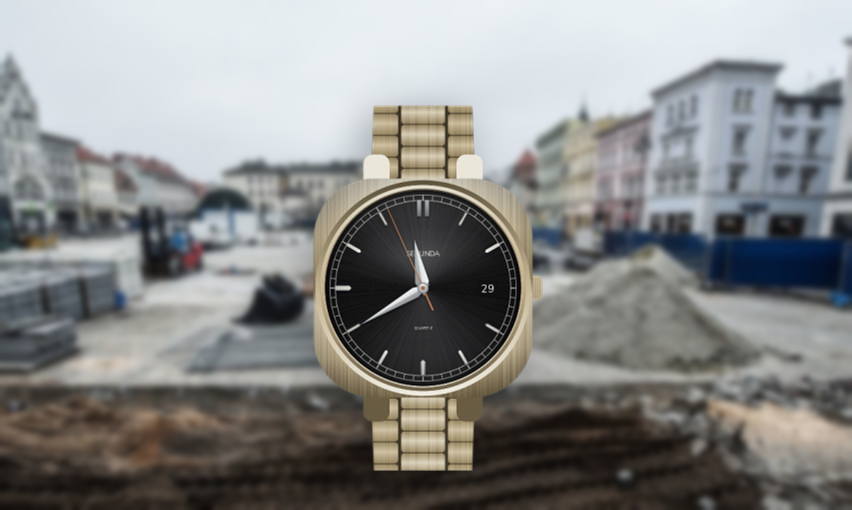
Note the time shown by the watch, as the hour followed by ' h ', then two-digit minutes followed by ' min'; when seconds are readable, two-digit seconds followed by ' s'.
11 h 39 min 56 s
